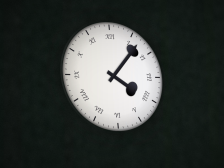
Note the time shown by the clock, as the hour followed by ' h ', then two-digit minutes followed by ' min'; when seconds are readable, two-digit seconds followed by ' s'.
4 h 07 min
